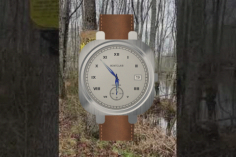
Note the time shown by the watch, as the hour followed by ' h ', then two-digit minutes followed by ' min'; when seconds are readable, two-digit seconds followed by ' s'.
5 h 53 min
